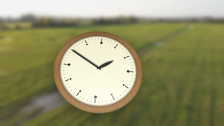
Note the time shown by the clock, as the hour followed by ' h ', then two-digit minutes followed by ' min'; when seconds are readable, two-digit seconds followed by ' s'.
1 h 50 min
